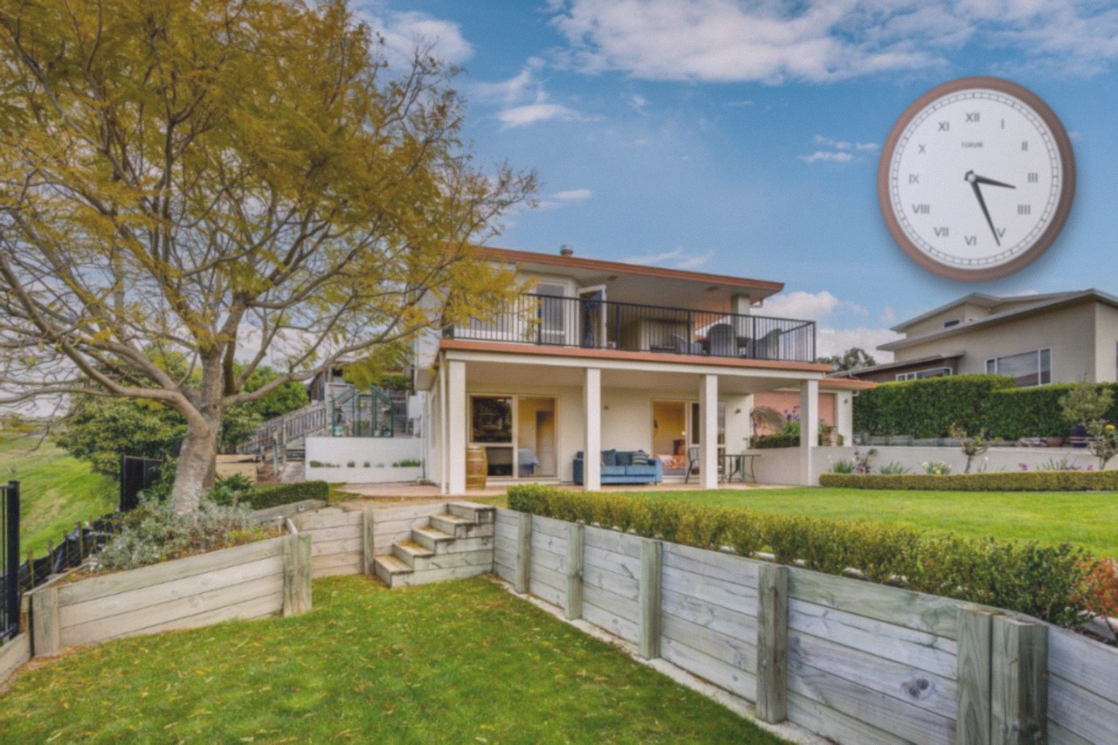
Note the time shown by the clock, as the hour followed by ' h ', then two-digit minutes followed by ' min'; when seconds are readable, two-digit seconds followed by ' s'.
3 h 26 min
